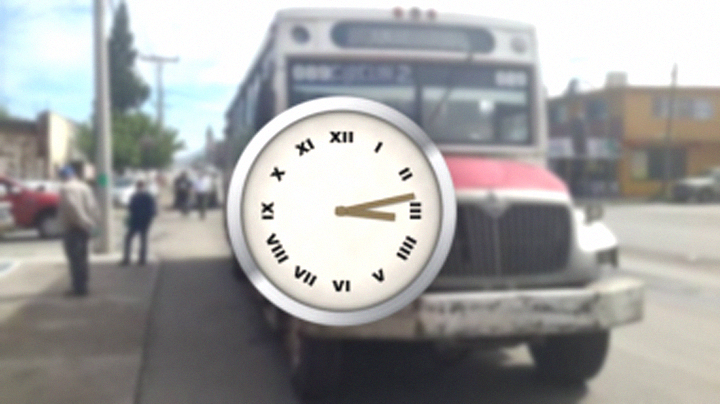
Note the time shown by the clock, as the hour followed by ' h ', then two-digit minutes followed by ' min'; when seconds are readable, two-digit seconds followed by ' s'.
3 h 13 min
